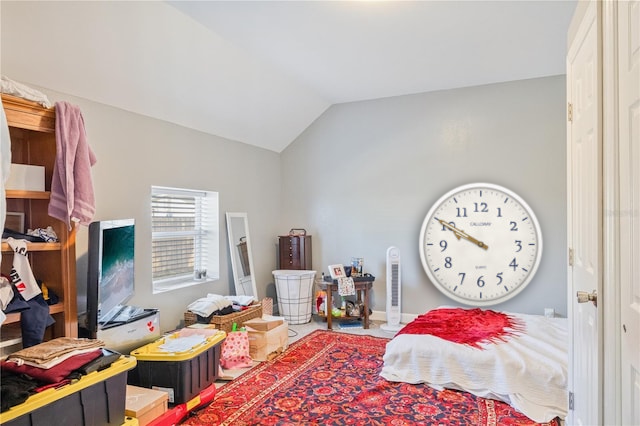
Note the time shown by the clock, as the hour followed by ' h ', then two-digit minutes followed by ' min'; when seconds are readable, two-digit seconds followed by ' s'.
9 h 50 min
